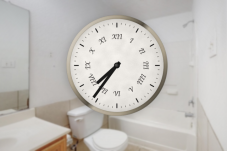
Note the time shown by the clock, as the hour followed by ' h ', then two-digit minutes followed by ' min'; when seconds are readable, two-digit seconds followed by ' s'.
7 h 36 min
